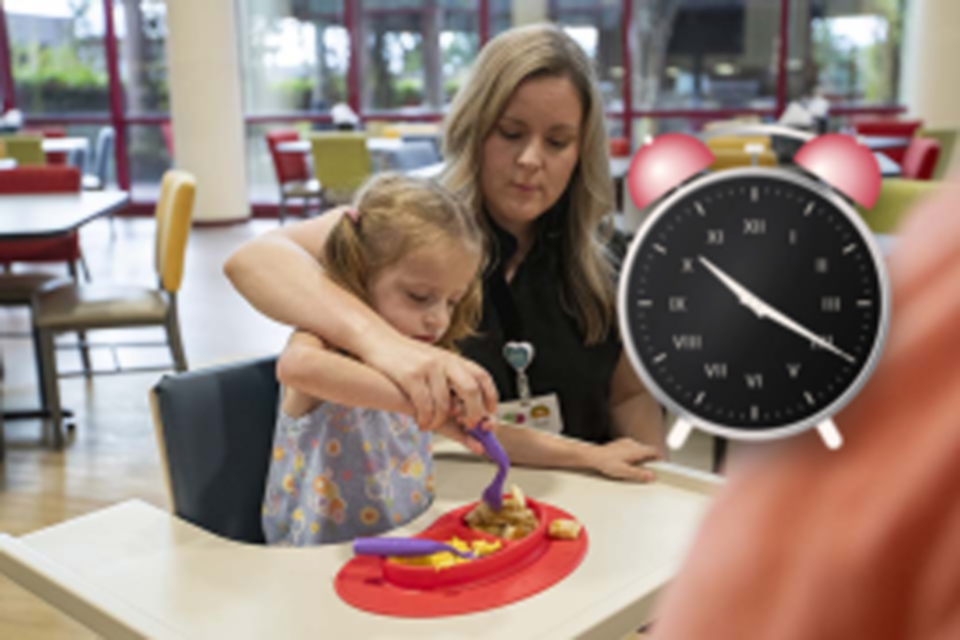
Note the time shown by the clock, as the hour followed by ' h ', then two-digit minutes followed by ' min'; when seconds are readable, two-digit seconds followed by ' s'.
10 h 20 min
